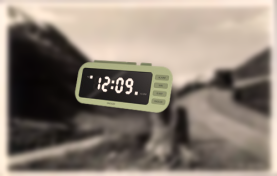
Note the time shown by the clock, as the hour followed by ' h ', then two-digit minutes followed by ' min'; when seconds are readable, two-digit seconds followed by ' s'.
12 h 09 min
